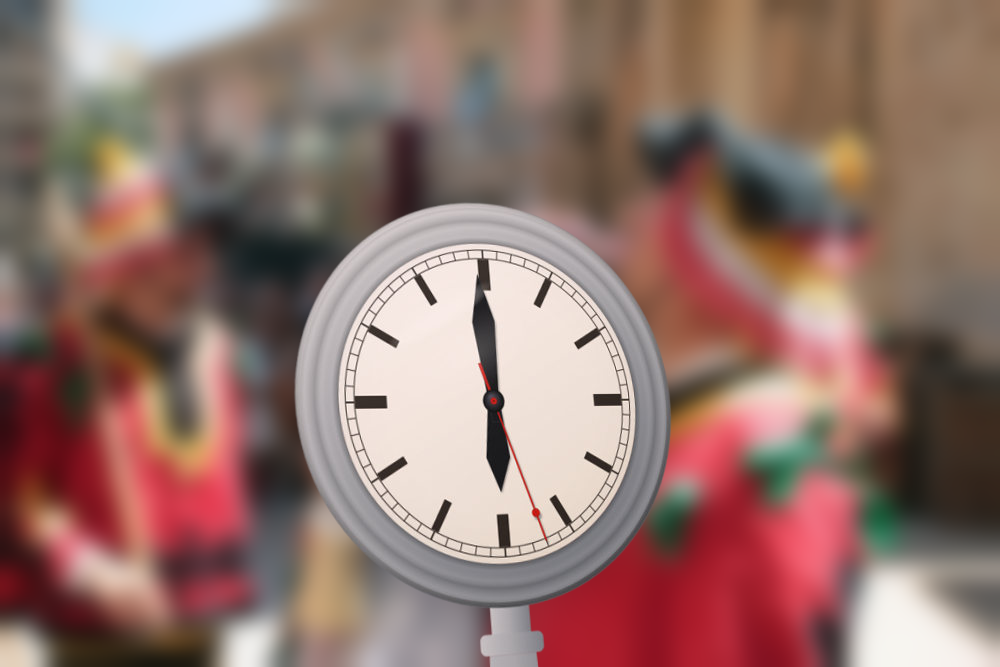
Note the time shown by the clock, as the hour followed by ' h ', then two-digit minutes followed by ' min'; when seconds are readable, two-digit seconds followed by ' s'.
5 h 59 min 27 s
